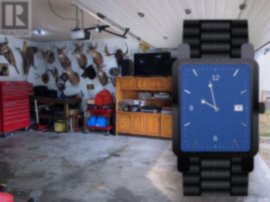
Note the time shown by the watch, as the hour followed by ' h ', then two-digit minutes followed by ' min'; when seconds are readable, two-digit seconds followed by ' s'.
9 h 58 min
